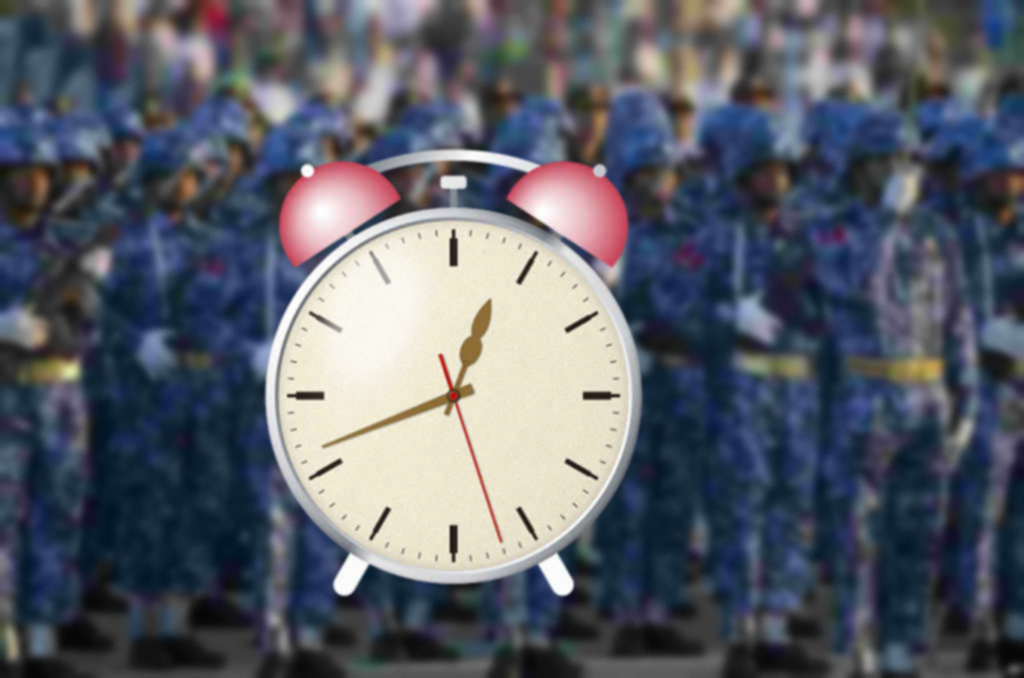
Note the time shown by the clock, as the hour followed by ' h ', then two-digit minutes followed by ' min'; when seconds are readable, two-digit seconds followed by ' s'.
12 h 41 min 27 s
